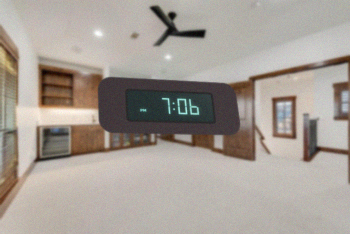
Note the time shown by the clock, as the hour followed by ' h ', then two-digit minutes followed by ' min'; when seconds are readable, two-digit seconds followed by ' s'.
7 h 06 min
